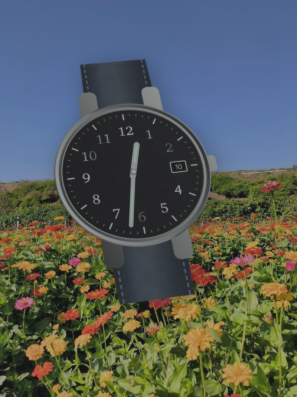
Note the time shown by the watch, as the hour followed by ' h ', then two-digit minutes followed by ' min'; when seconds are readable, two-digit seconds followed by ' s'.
12 h 32 min
